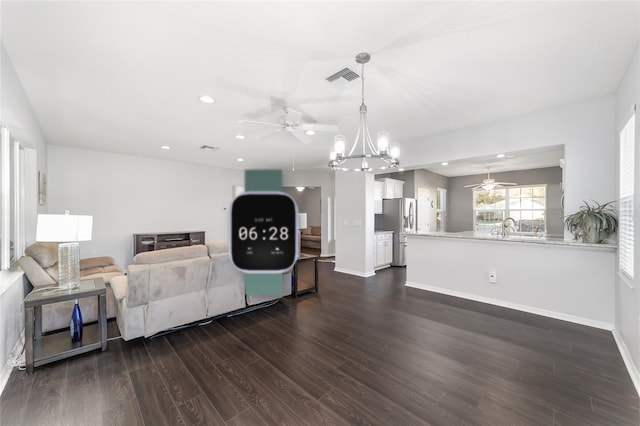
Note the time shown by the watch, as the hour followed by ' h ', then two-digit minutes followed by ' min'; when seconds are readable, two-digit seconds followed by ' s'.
6 h 28 min
